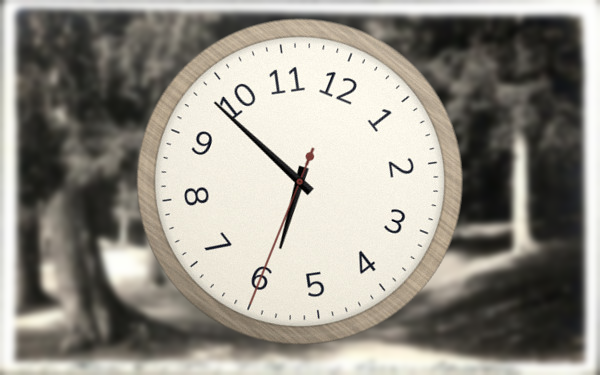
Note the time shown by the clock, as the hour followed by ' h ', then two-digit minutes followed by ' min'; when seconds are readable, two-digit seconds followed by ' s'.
5 h 48 min 30 s
